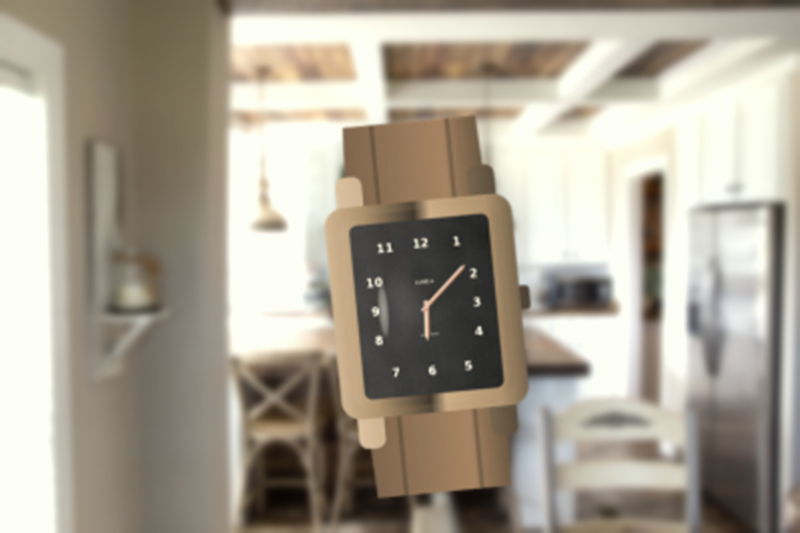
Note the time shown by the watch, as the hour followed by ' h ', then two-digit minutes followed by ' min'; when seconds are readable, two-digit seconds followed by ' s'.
6 h 08 min
